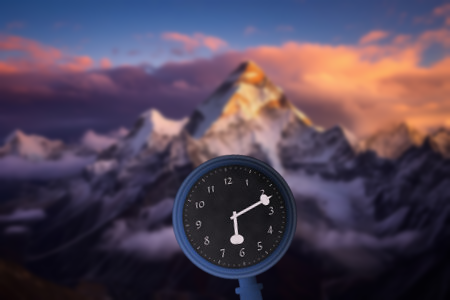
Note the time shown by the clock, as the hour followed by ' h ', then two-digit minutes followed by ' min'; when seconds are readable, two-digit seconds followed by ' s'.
6 h 12 min
